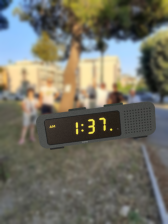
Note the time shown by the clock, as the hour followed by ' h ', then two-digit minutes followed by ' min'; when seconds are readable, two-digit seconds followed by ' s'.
1 h 37 min
